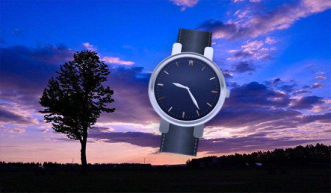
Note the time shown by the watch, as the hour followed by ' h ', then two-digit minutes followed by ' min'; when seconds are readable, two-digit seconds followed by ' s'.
9 h 24 min
